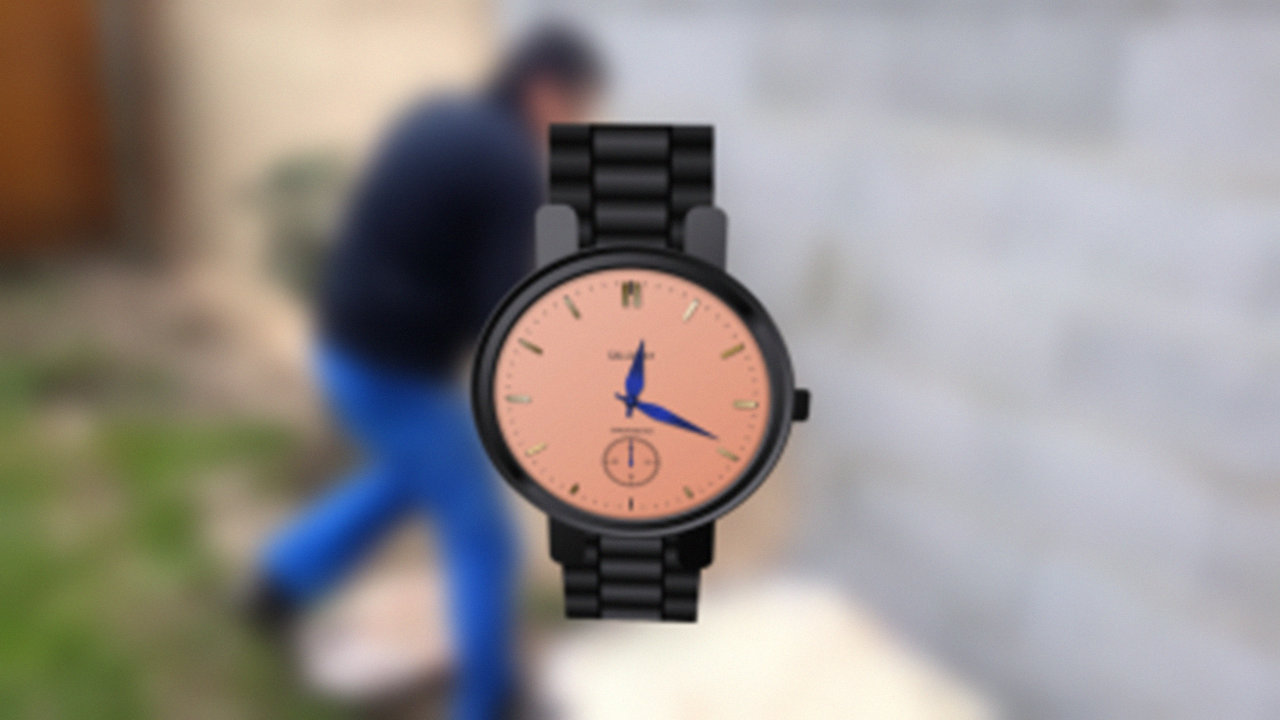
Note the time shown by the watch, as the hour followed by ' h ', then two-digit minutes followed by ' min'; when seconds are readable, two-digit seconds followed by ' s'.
12 h 19 min
